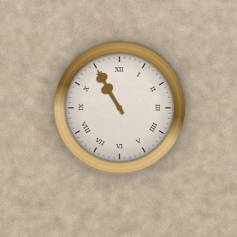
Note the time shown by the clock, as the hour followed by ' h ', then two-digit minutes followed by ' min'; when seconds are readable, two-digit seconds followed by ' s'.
10 h 55 min
